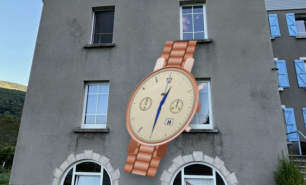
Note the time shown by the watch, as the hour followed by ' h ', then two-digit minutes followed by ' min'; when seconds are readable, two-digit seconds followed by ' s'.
12 h 30 min
